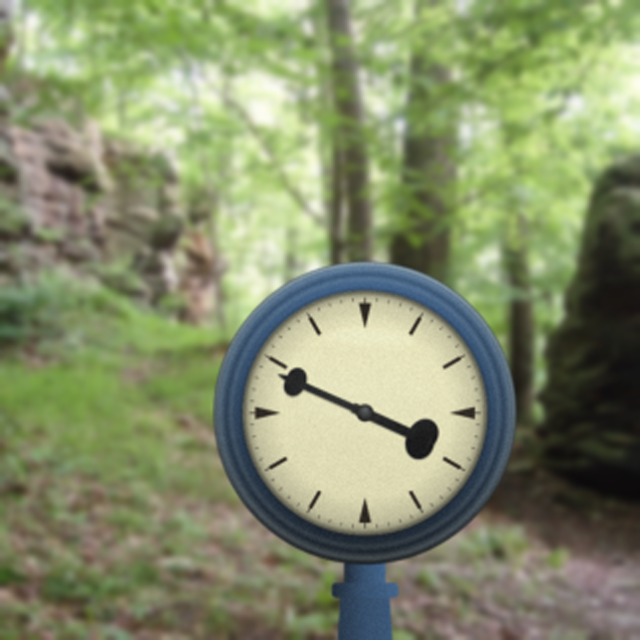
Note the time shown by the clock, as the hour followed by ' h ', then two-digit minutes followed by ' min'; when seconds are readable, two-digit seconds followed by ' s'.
3 h 49 min
